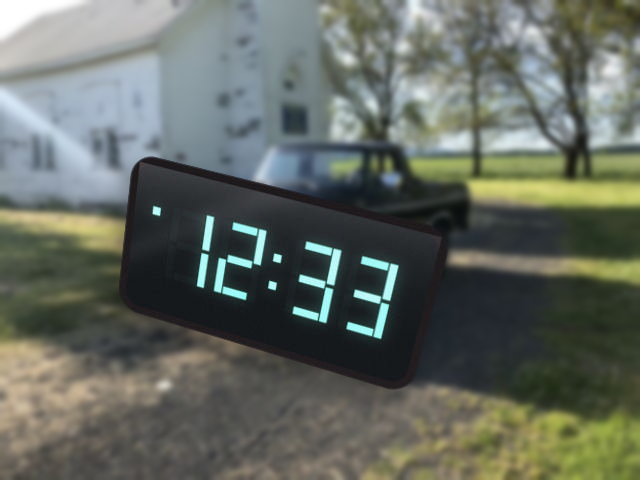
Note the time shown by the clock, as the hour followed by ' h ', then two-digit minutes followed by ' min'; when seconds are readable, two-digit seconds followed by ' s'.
12 h 33 min
